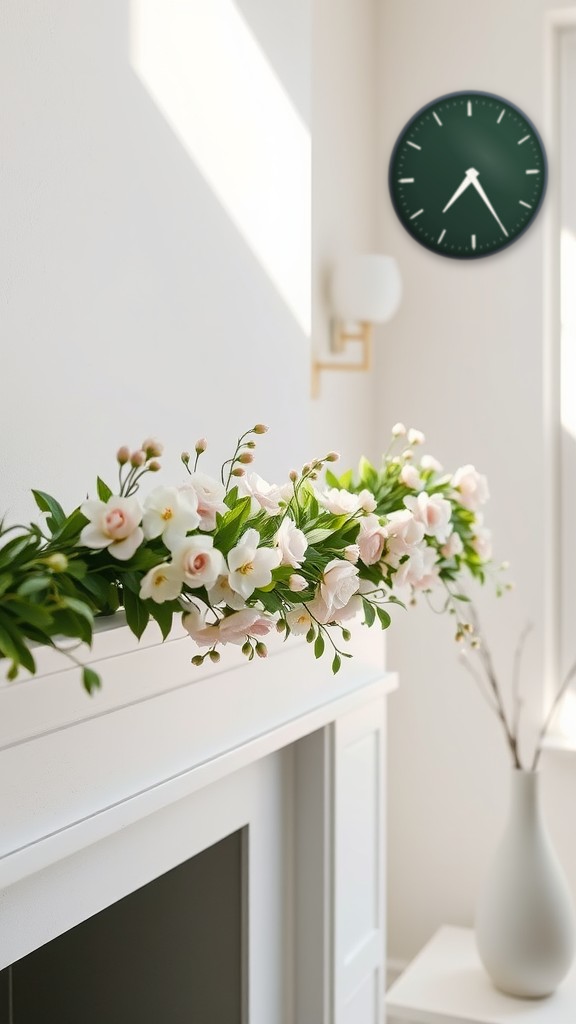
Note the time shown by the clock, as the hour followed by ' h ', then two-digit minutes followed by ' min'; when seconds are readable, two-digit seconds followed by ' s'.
7 h 25 min
